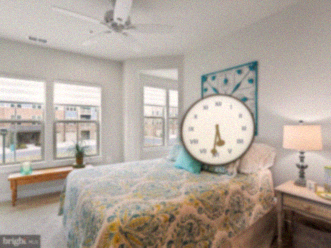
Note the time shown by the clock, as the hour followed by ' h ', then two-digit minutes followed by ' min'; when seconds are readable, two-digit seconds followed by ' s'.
5 h 31 min
